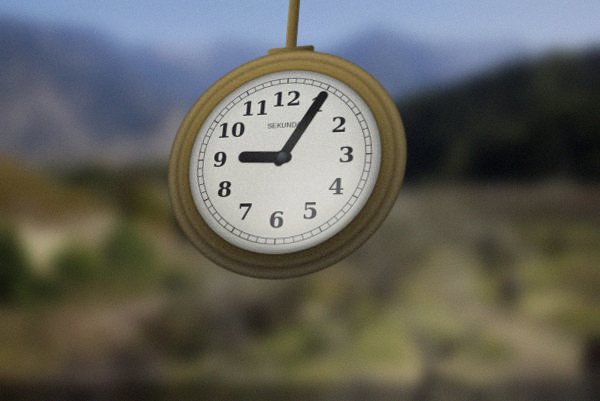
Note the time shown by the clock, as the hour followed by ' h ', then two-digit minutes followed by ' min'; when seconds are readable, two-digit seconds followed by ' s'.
9 h 05 min
